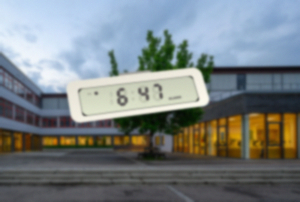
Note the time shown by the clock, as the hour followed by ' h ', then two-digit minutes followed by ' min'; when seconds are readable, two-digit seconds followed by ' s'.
6 h 47 min
